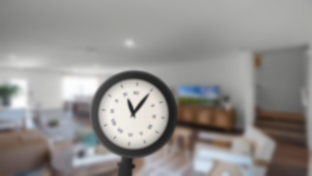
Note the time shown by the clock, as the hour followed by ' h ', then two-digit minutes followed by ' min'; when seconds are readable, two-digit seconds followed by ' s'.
11 h 05 min
